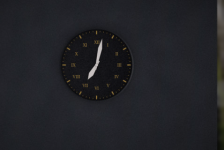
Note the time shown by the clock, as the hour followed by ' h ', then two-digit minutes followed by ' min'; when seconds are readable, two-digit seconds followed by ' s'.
7 h 02 min
